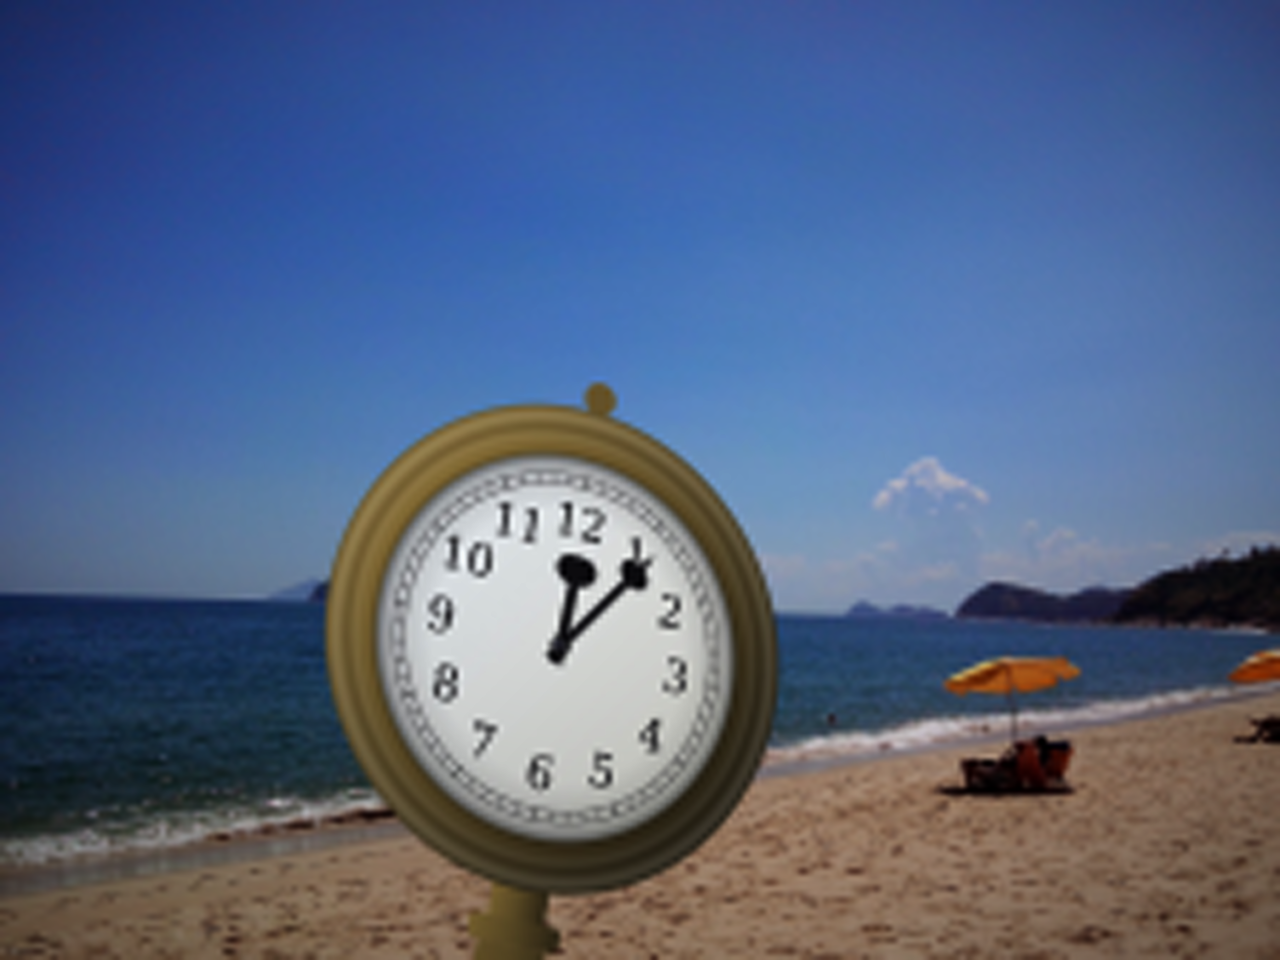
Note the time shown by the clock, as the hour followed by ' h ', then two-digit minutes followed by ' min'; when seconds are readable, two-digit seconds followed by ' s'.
12 h 06 min
